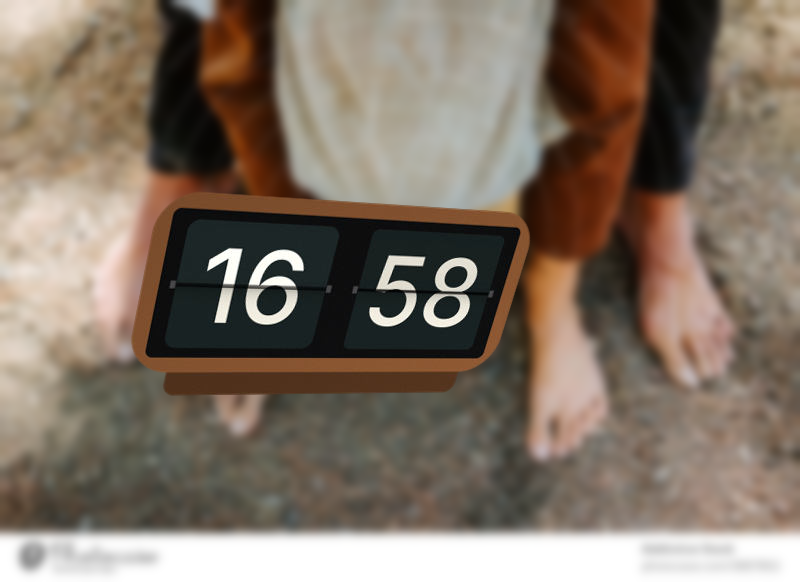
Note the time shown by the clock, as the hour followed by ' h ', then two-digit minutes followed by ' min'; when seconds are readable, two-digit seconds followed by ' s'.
16 h 58 min
